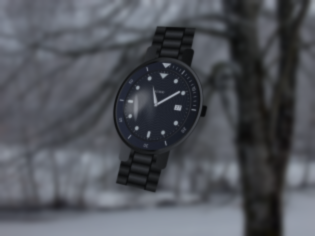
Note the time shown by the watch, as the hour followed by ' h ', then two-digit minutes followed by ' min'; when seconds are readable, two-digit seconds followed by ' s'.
11 h 09 min
